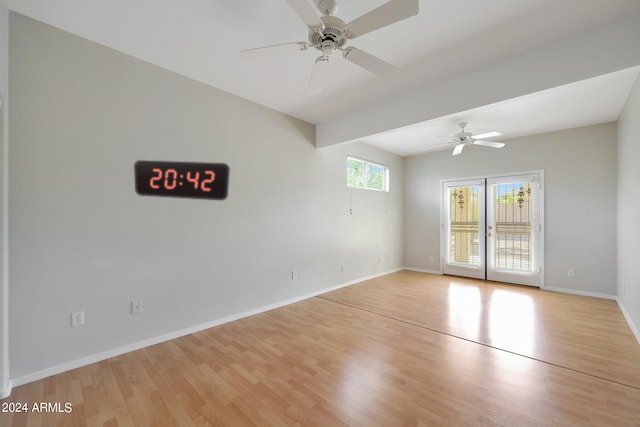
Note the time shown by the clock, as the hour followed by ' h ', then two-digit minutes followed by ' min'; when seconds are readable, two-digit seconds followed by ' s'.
20 h 42 min
